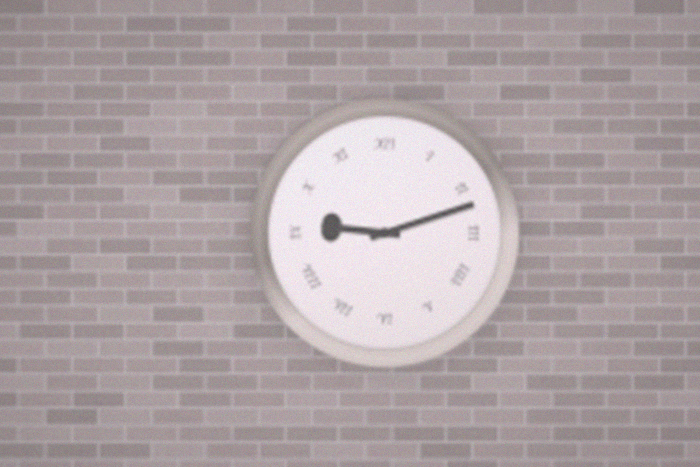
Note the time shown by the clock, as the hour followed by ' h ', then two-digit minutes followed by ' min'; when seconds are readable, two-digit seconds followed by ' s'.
9 h 12 min
